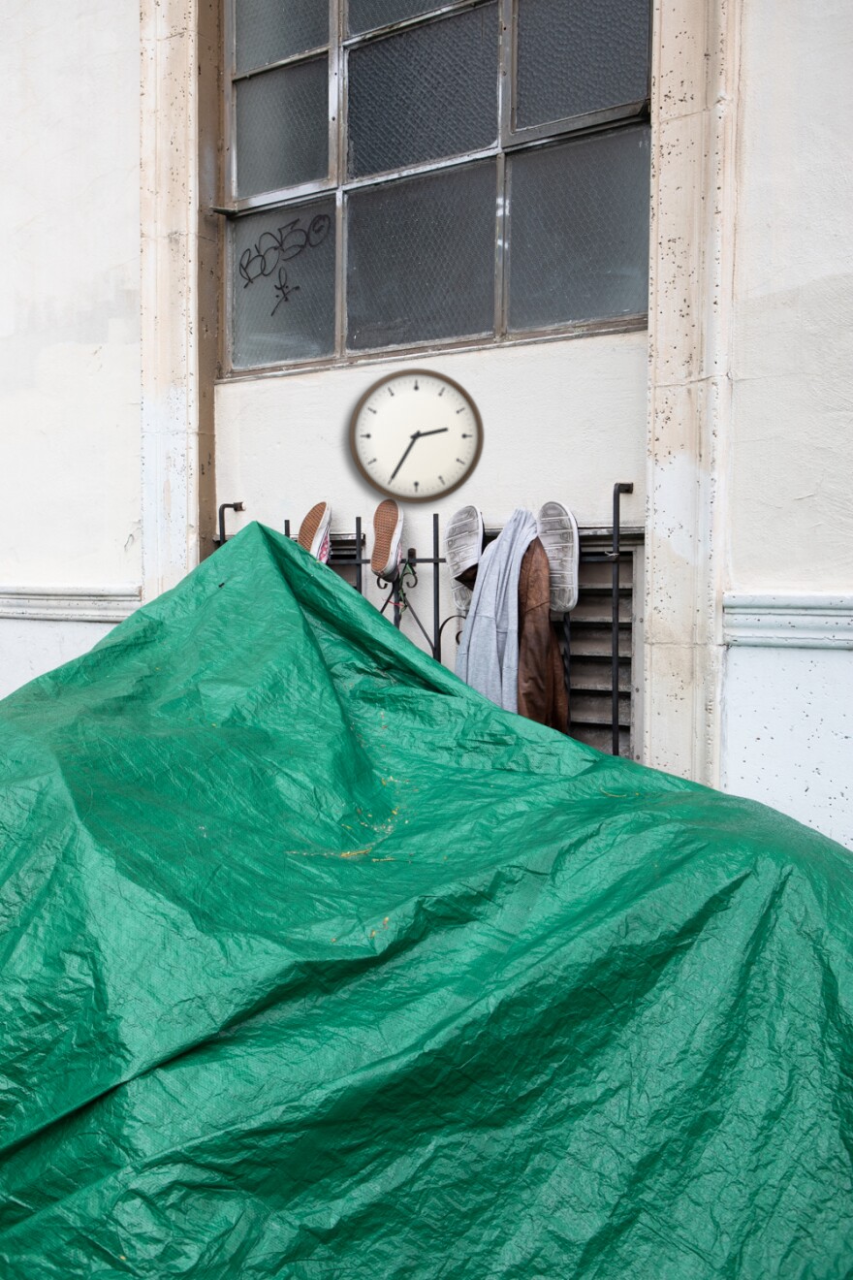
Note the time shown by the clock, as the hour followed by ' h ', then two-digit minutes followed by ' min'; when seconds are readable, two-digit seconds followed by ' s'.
2 h 35 min
